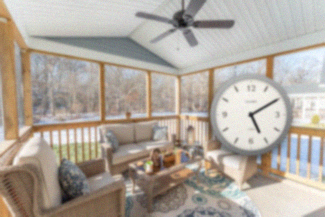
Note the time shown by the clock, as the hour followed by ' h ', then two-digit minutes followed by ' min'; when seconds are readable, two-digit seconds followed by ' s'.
5 h 10 min
